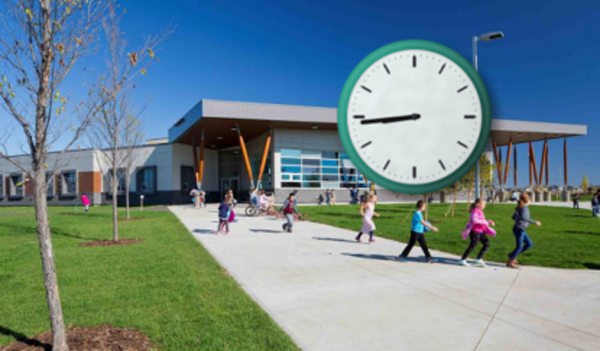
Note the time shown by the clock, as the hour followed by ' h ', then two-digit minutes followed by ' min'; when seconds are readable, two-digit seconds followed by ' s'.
8 h 44 min
